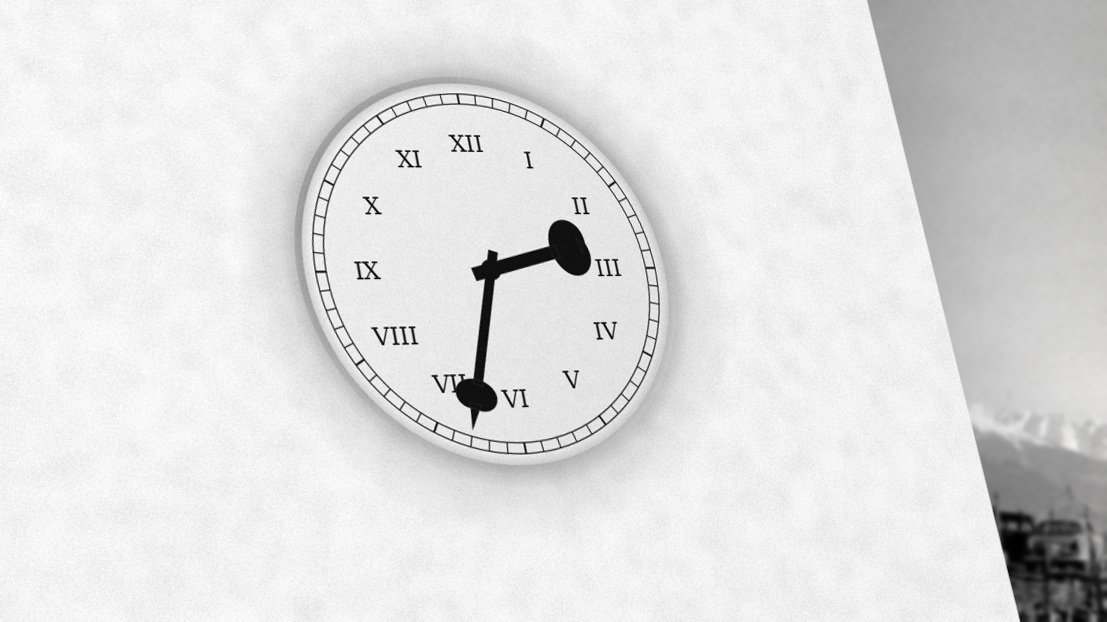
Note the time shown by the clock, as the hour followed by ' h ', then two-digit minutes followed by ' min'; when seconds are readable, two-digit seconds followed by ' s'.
2 h 33 min
